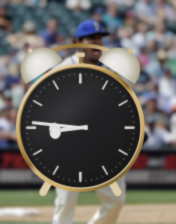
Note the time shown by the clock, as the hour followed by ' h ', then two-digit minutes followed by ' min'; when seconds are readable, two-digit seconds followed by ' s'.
8 h 46 min
